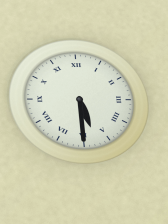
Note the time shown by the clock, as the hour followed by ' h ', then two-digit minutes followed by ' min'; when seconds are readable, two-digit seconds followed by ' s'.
5 h 30 min
